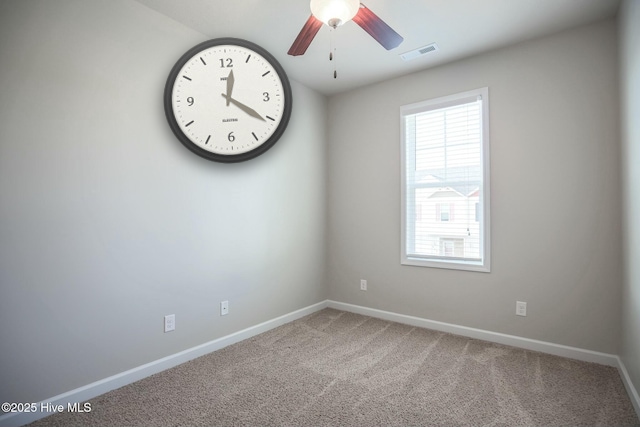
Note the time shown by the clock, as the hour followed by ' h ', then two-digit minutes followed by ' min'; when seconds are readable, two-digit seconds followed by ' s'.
12 h 21 min
